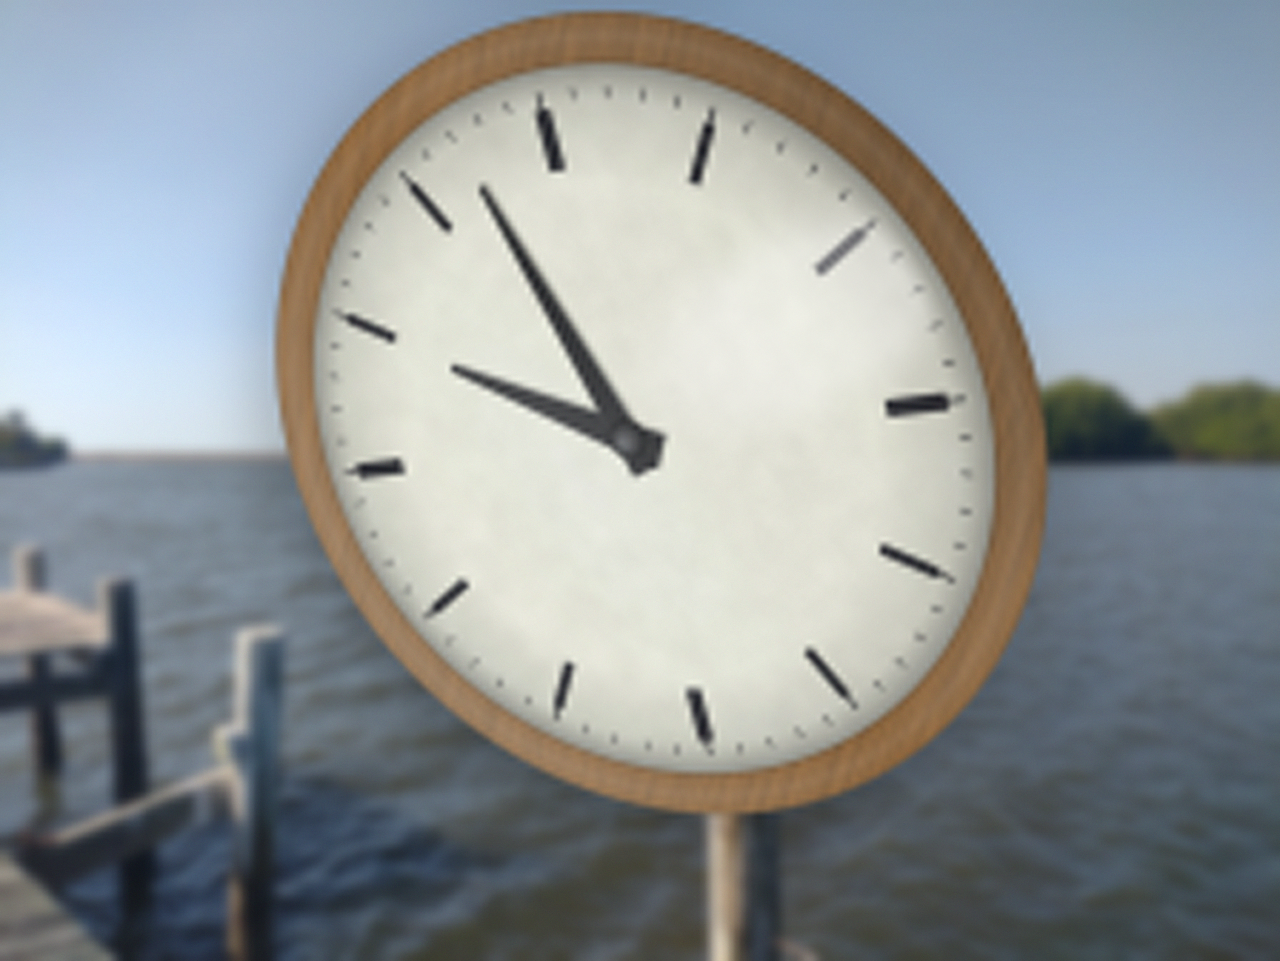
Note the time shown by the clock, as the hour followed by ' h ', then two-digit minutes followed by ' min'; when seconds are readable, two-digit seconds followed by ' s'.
9 h 57 min
